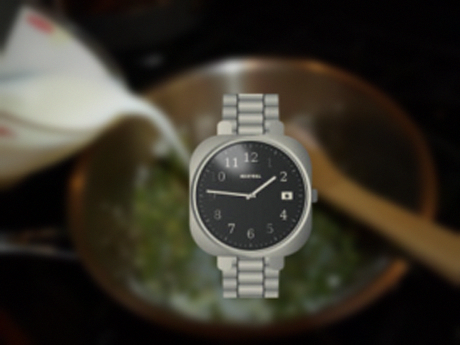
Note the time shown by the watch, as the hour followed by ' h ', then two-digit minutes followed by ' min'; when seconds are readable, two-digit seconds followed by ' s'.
1 h 46 min
